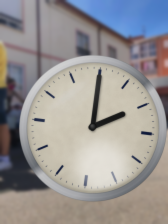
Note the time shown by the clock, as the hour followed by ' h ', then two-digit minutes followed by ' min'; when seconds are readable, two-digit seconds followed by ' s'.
2 h 00 min
